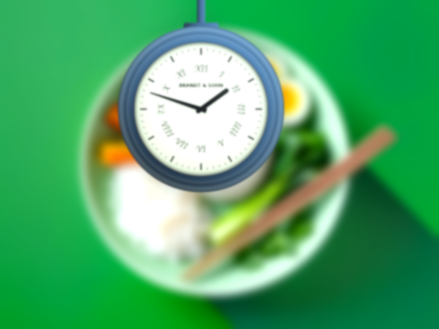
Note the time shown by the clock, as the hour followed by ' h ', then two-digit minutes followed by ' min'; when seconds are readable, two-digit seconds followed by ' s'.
1 h 48 min
